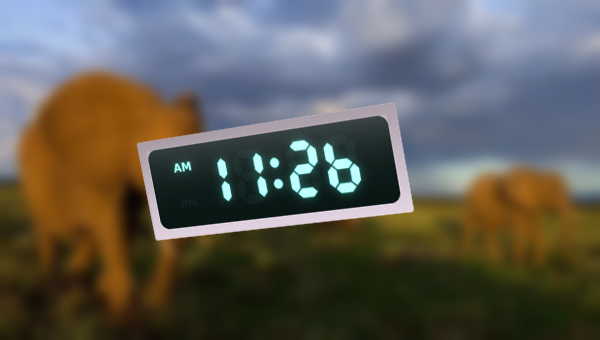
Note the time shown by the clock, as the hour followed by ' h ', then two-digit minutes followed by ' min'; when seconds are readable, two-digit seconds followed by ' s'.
11 h 26 min
